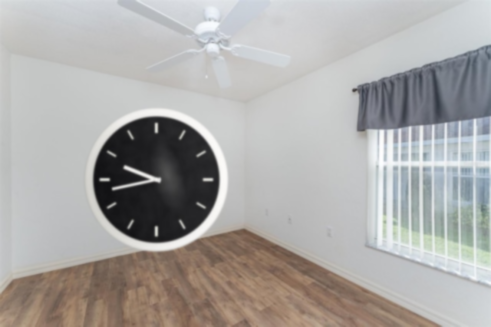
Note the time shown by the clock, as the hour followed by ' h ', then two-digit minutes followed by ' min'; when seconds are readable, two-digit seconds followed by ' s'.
9 h 43 min
